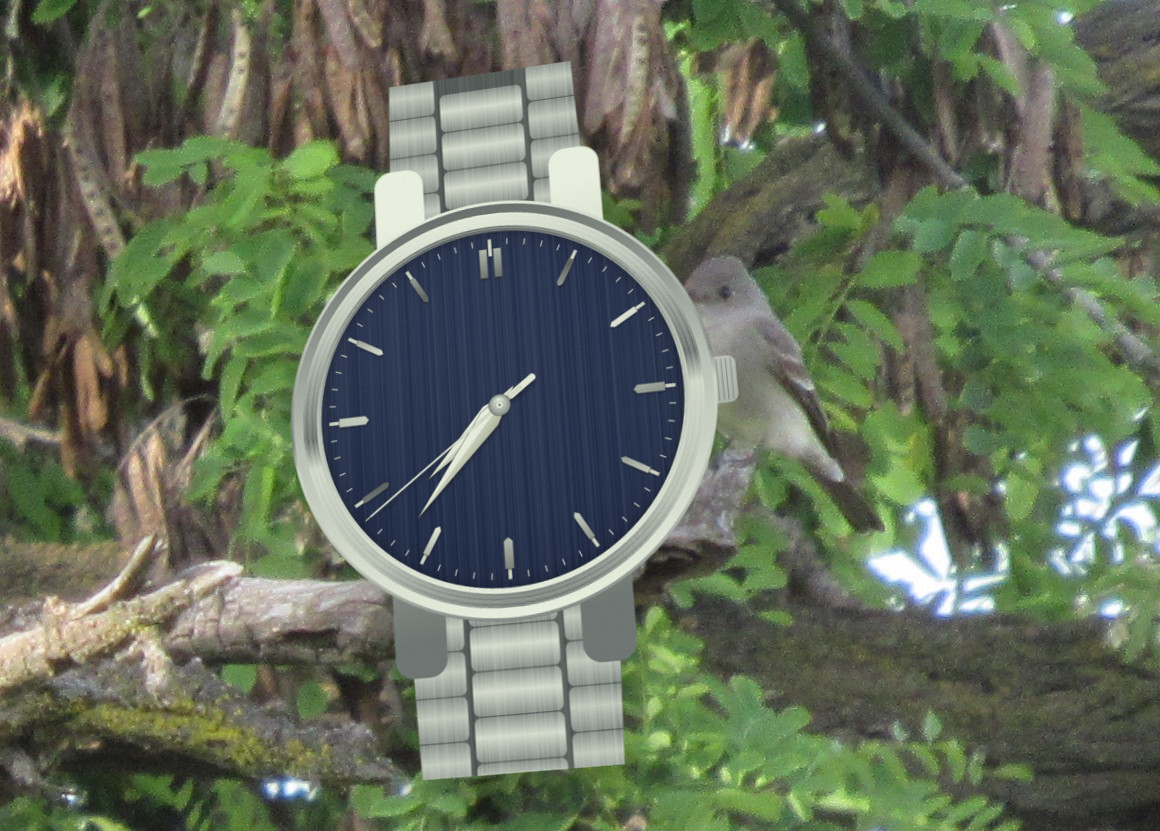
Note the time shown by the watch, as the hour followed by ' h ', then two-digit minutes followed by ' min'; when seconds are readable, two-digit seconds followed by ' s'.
7 h 36 min 39 s
